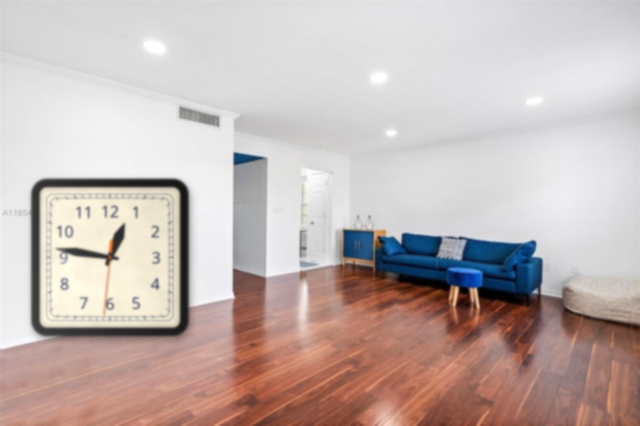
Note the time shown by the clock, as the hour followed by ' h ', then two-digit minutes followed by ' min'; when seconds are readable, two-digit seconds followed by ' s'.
12 h 46 min 31 s
